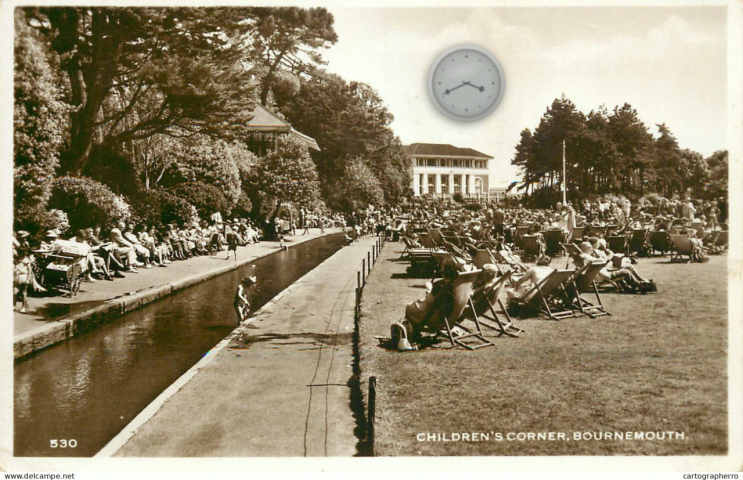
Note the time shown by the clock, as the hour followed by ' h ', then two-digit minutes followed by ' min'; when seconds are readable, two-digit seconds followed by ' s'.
3 h 41 min
